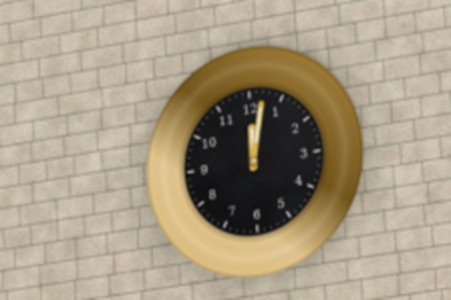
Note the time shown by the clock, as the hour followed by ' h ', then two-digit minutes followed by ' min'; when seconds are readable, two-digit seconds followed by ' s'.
12 h 02 min
